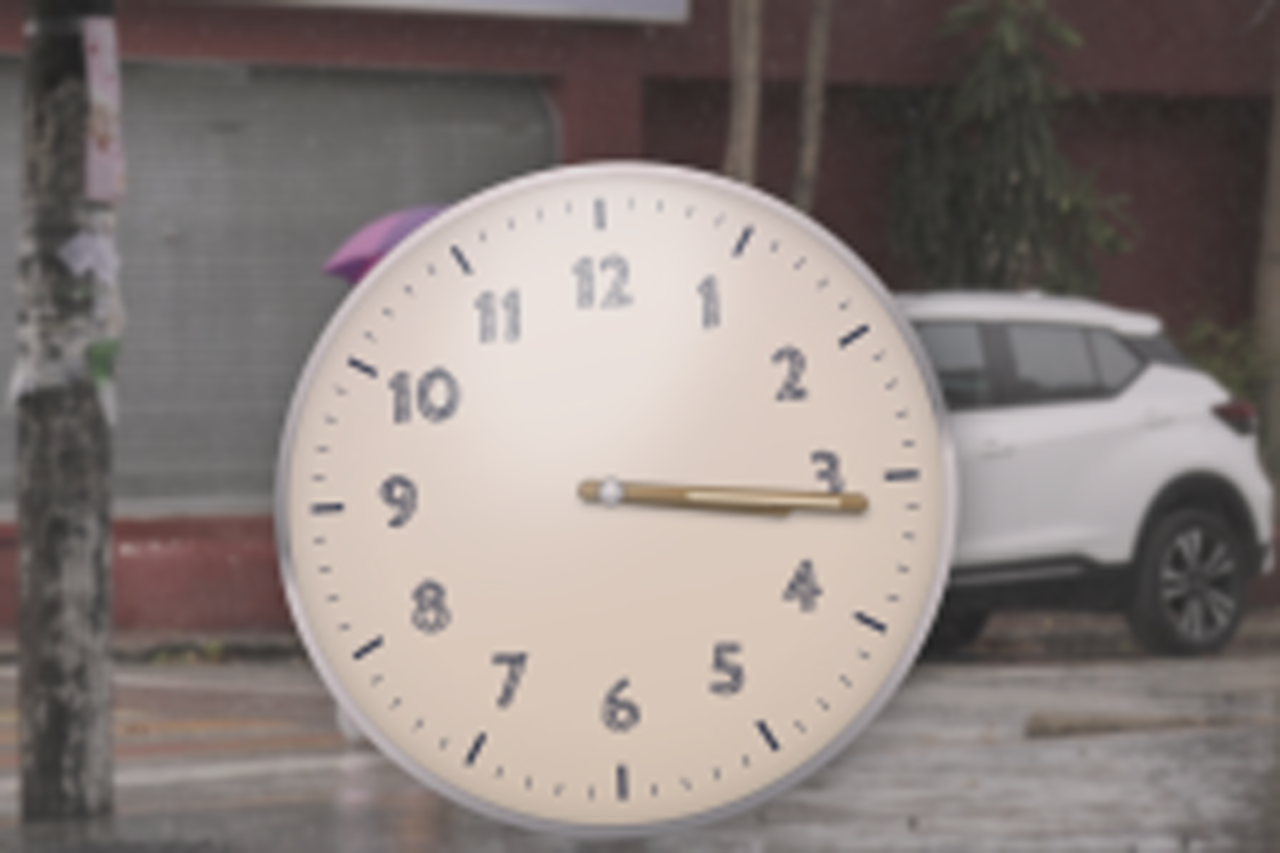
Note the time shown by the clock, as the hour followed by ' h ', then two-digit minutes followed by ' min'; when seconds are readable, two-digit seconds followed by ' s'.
3 h 16 min
